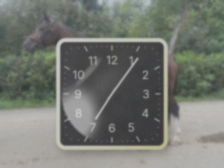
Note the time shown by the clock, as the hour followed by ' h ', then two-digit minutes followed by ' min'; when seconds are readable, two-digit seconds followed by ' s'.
7 h 06 min
